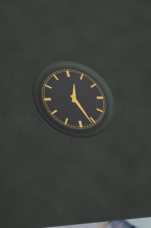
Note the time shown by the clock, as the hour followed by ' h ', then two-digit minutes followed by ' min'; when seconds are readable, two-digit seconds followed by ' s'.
12 h 26 min
